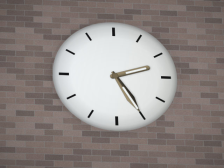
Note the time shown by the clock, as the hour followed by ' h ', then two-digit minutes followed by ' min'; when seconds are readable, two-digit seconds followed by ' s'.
2 h 25 min
